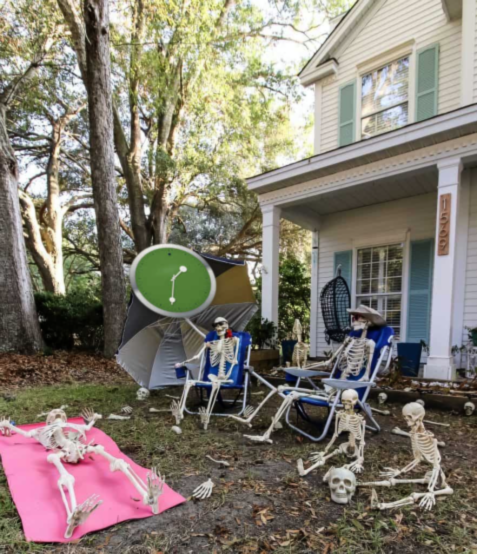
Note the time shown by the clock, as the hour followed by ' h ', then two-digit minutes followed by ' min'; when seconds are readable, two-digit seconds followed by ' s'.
1 h 32 min
